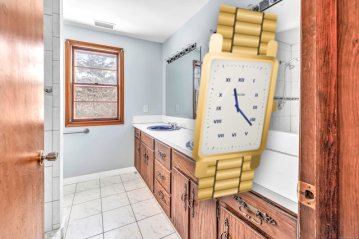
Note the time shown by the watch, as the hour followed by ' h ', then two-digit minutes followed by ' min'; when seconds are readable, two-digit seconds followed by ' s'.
11 h 22 min
